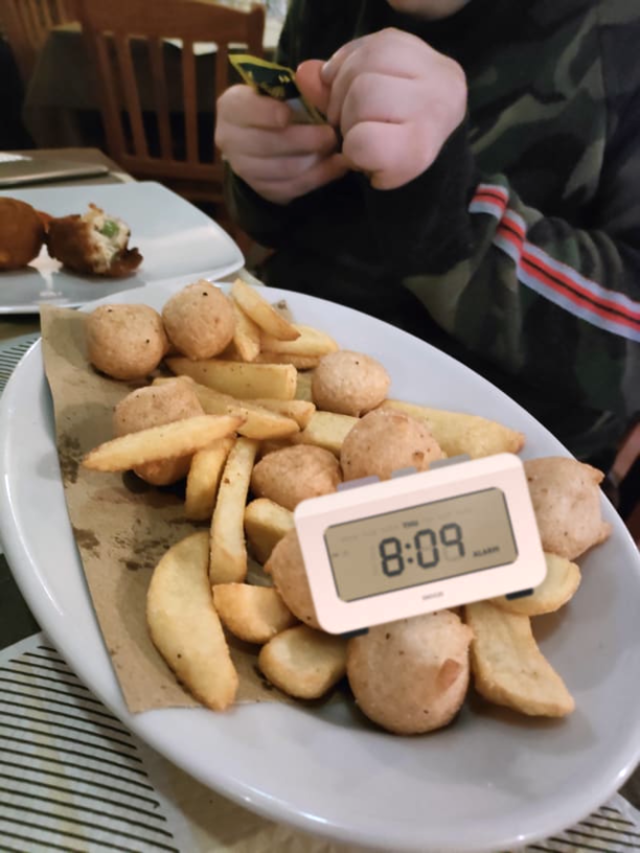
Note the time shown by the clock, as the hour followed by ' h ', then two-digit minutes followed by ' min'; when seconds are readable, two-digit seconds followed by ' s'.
8 h 09 min
